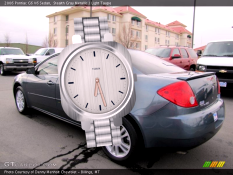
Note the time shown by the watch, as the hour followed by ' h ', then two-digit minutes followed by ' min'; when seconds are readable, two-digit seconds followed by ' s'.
6 h 28 min
